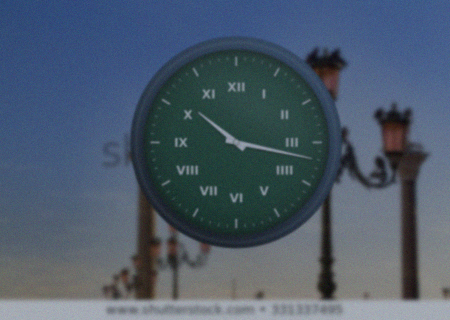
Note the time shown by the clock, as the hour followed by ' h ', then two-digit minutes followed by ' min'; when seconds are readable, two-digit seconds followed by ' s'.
10 h 17 min
